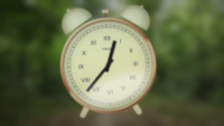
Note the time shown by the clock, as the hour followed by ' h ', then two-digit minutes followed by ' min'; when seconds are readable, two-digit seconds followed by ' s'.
12 h 37 min
